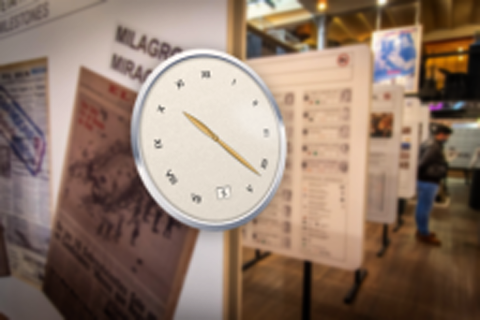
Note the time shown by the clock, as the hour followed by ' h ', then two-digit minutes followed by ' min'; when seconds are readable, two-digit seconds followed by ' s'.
10 h 22 min
